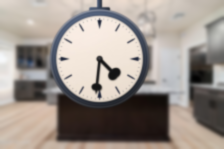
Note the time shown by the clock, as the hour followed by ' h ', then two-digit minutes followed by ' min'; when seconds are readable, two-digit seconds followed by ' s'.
4 h 31 min
